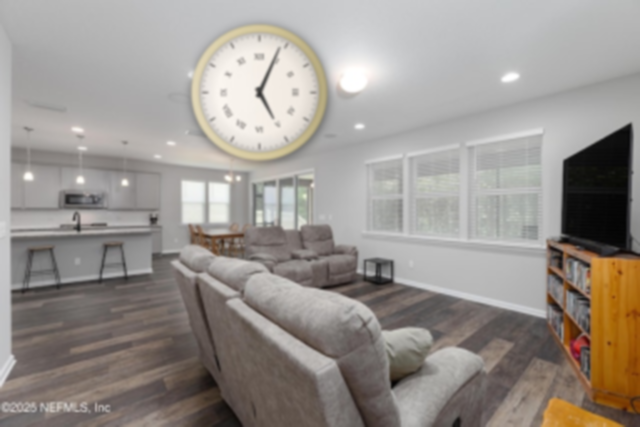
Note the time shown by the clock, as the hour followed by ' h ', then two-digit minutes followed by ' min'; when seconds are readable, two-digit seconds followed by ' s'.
5 h 04 min
